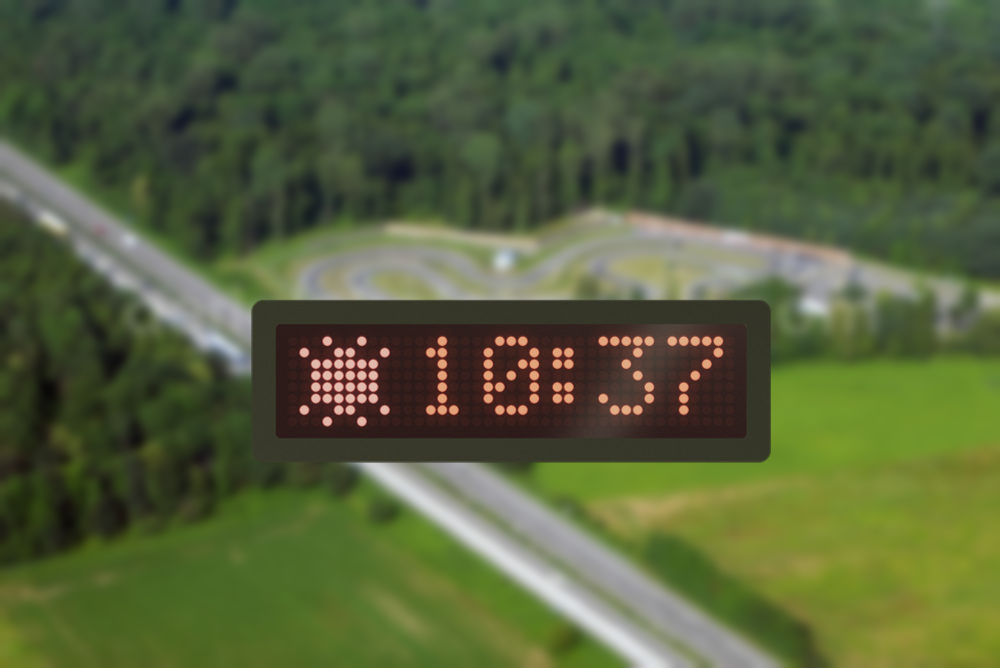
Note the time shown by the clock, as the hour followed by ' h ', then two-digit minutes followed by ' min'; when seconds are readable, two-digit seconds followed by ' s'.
10 h 37 min
